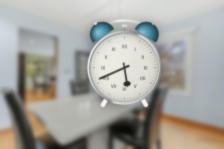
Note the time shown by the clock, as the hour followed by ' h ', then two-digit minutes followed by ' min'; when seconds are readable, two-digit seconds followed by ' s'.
5 h 41 min
